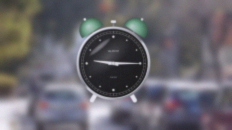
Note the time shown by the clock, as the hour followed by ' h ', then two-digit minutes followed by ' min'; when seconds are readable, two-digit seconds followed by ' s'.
9 h 15 min
